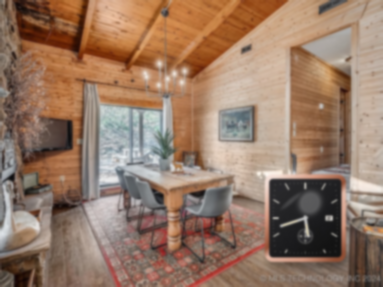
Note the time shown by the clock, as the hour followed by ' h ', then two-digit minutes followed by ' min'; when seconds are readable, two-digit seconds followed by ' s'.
5 h 42 min
